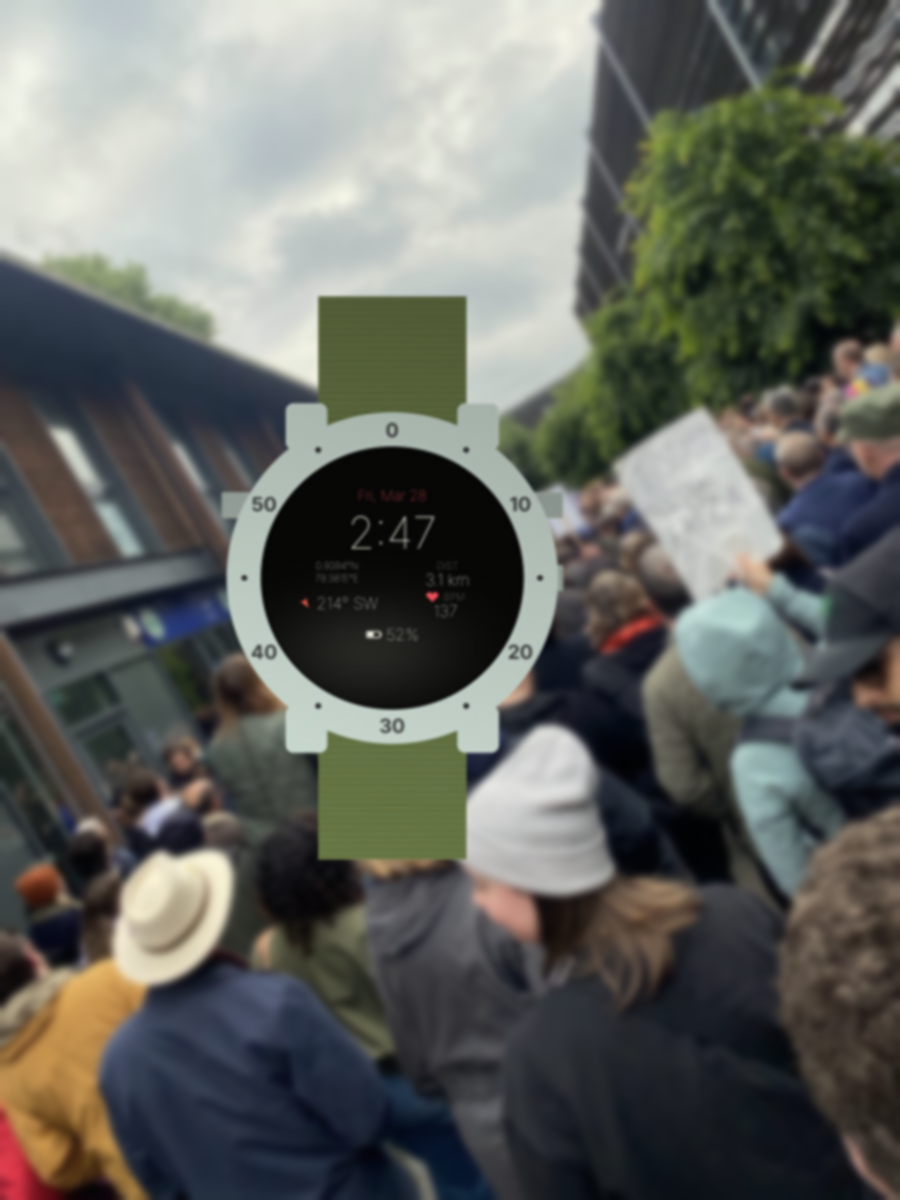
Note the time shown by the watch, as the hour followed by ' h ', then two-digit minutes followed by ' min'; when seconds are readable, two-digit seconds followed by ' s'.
2 h 47 min
